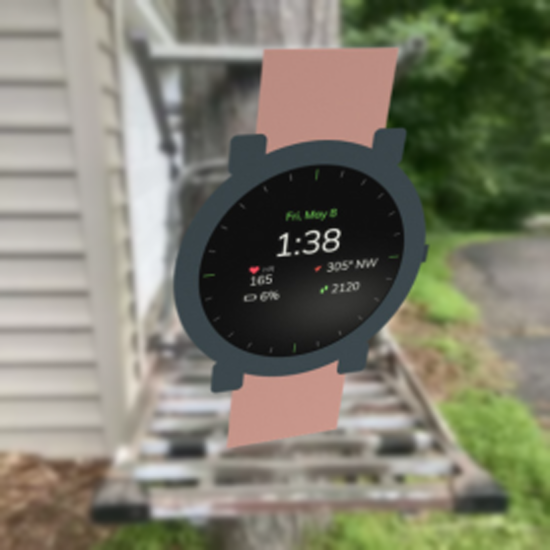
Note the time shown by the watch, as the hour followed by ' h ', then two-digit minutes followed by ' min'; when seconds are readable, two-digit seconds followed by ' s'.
1 h 38 min
